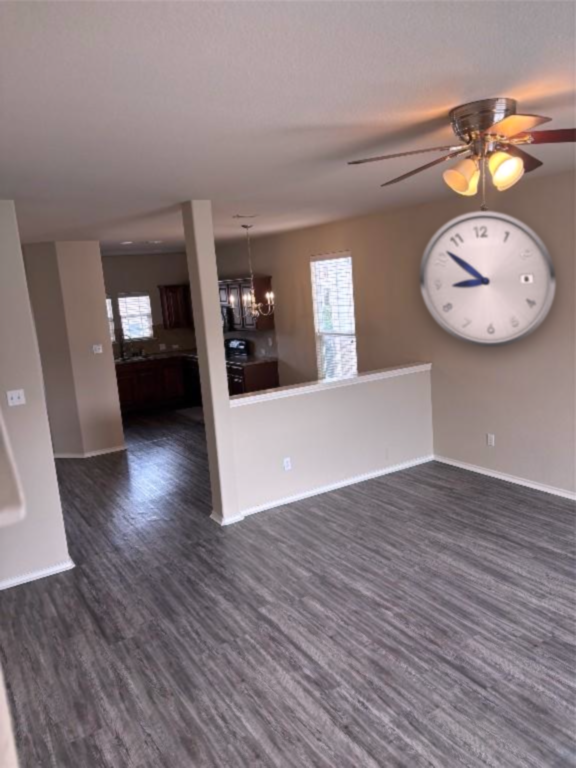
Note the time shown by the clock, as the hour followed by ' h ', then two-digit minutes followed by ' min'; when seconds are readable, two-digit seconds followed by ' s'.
8 h 52 min
